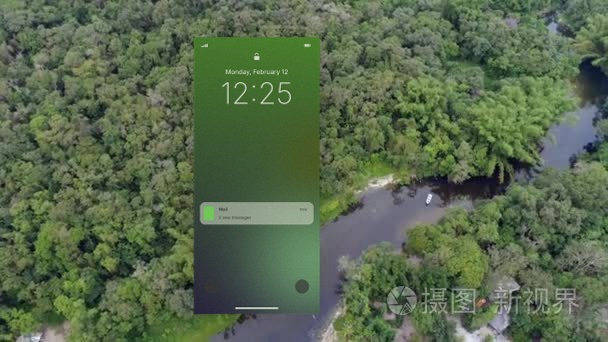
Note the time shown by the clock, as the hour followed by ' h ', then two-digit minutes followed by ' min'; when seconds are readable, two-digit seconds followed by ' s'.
12 h 25 min
